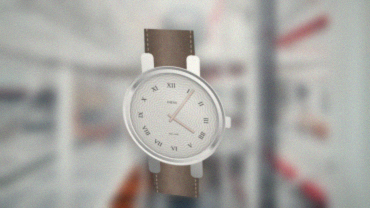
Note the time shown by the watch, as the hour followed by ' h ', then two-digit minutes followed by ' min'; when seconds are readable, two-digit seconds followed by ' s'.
4 h 06 min
